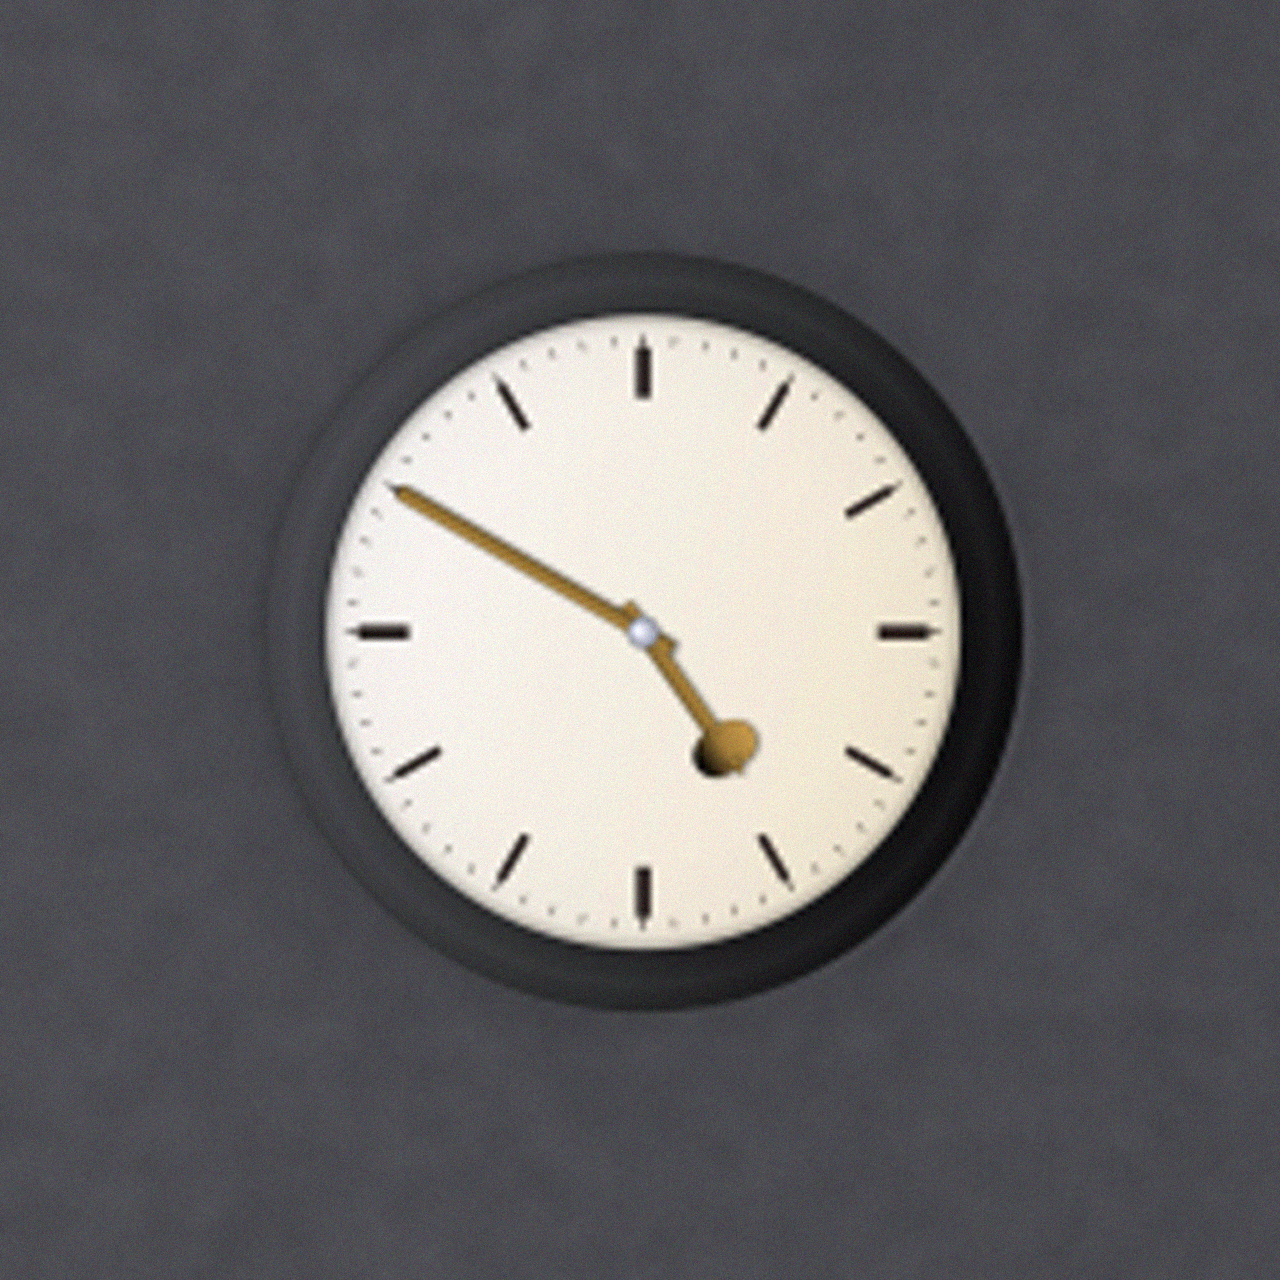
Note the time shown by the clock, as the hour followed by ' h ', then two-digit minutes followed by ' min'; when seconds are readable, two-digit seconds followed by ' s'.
4 h 50 min
